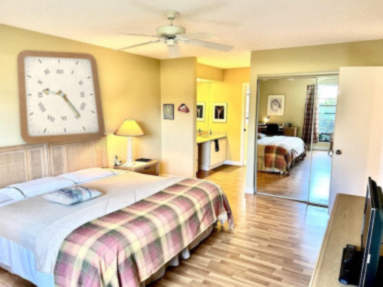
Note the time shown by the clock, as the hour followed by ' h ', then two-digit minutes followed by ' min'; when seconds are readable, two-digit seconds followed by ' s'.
9 h 24 min
